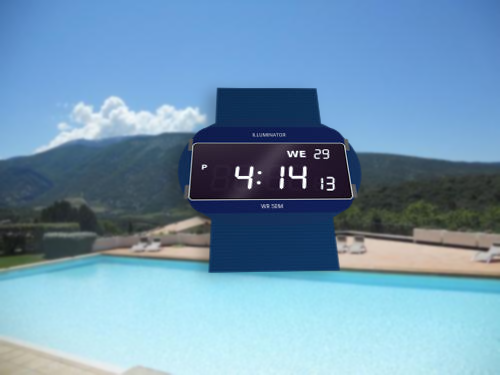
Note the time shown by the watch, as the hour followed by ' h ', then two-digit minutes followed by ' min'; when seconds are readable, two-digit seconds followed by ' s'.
4 h 14 min 13 s
